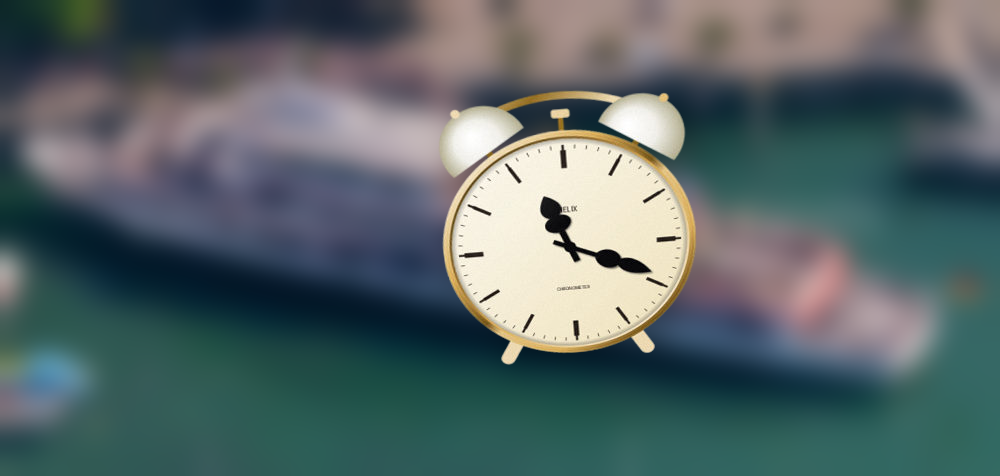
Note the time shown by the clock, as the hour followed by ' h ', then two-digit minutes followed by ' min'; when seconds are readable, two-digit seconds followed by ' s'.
11 h 19 min
